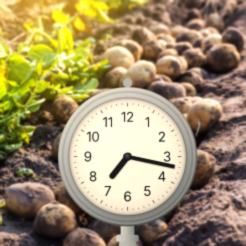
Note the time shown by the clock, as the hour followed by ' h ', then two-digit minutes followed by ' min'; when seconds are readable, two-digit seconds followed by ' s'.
7 h 17 min
